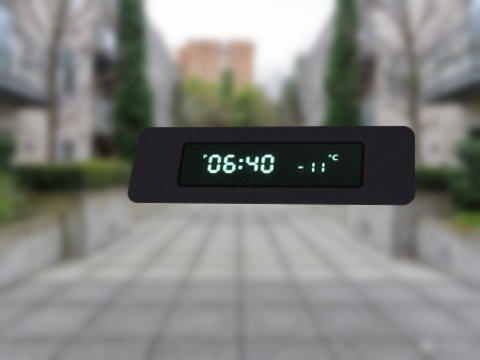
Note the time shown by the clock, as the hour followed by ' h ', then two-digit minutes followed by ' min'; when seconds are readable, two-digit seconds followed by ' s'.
6 h 40 min
